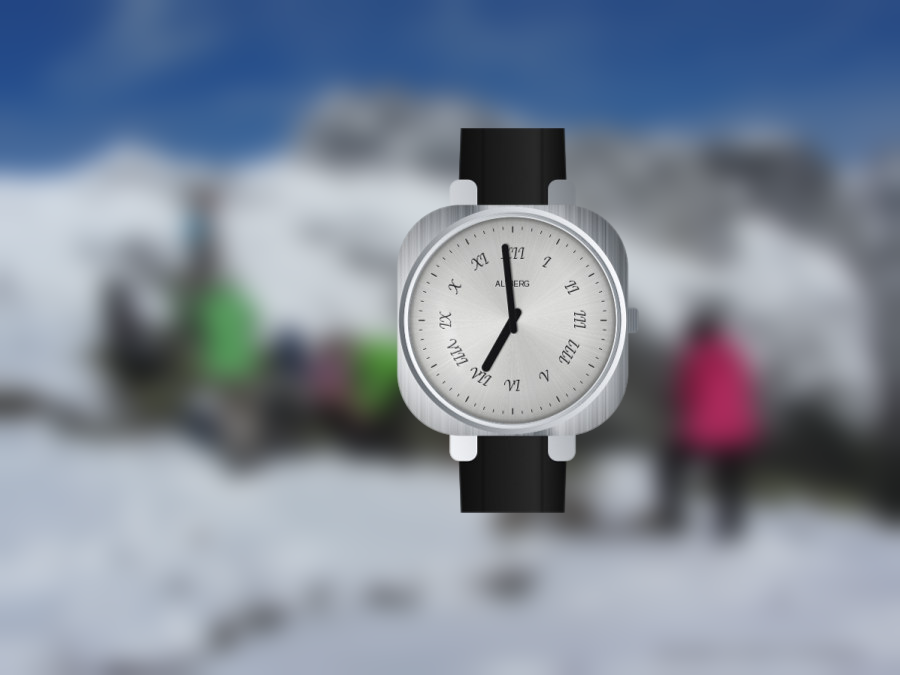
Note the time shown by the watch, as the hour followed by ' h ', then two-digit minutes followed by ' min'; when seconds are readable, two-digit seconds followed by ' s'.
6 h 59 min
